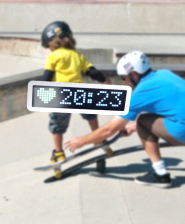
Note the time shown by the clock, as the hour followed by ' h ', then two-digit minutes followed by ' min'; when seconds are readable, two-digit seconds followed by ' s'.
20 h 23 min
